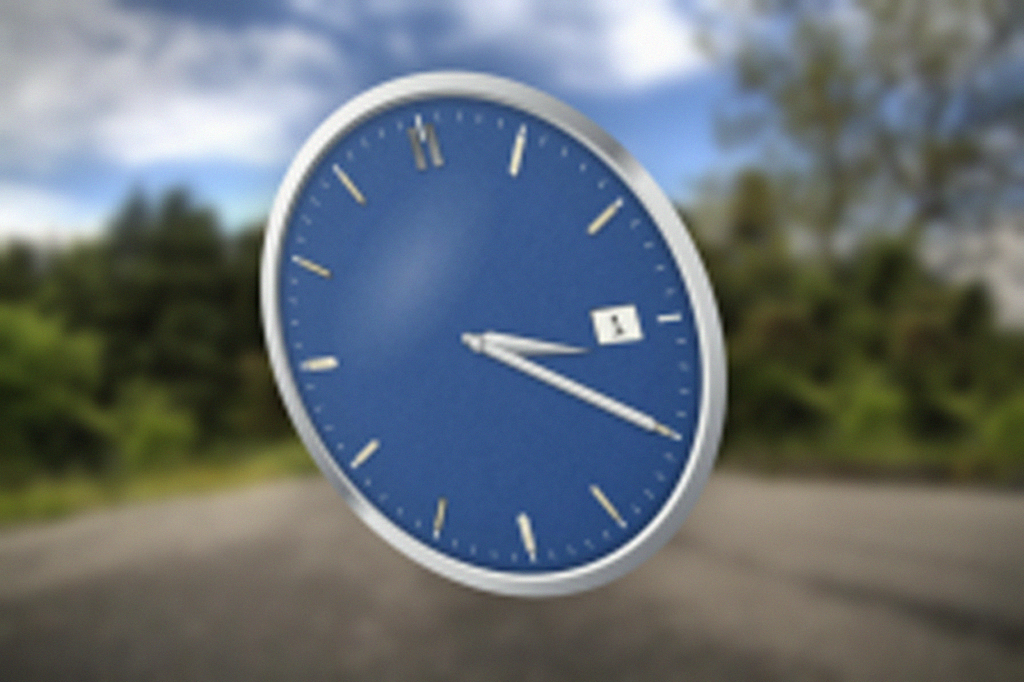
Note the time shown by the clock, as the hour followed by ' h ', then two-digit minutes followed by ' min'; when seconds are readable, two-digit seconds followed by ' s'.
3 h 20 min
